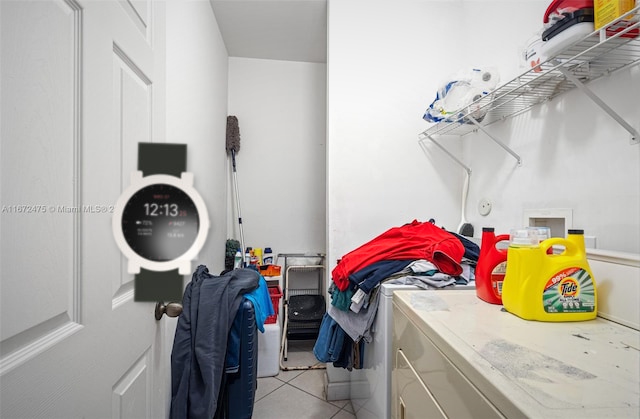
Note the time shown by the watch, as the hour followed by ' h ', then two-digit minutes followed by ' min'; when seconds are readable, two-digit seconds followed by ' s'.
12 h 13 min
